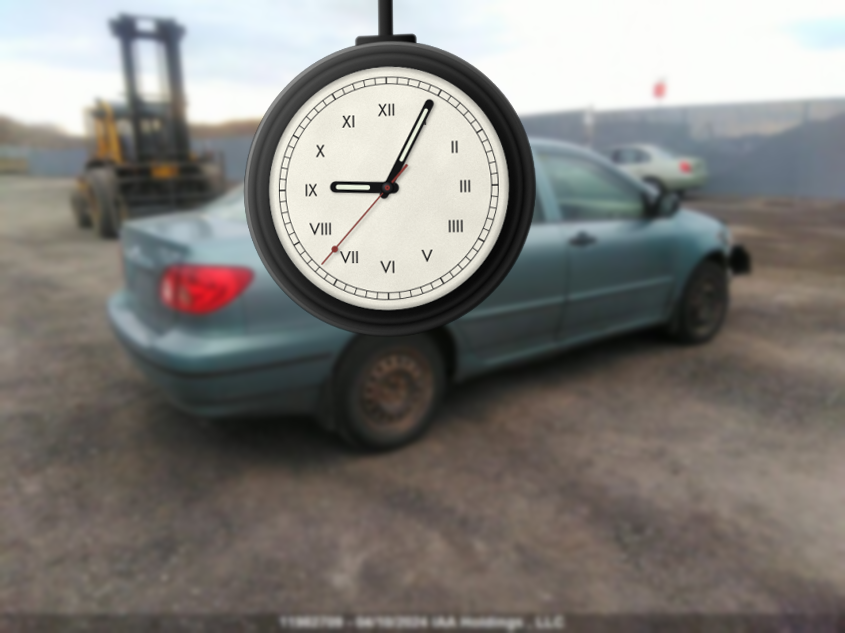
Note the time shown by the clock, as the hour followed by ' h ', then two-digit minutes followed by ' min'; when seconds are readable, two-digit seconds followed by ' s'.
9 h 04 min 37 s
